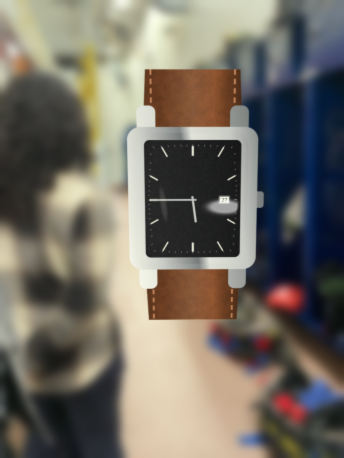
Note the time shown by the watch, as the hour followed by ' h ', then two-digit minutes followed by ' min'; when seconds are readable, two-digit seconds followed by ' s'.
5 h 45 min
